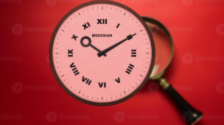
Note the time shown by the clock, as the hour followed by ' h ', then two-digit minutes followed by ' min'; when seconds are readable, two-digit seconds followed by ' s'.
10 h 10 min
